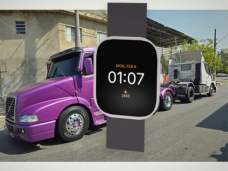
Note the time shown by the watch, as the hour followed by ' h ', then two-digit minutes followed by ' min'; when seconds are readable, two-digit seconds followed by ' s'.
1 h 07 min
